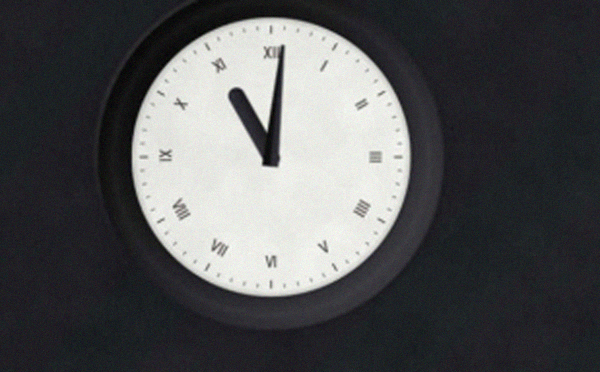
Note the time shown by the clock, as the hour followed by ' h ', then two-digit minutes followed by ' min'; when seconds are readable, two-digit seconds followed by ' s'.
11 h 01 min
